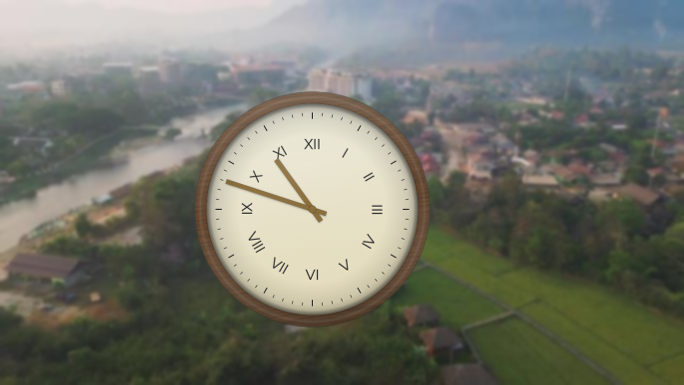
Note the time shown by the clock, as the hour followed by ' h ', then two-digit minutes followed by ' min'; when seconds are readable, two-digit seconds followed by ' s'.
10 h 48 min
